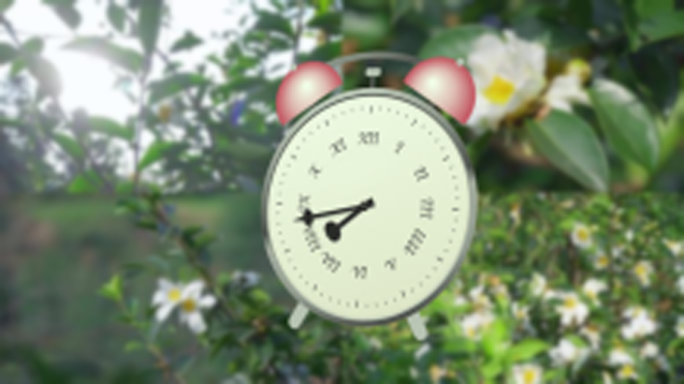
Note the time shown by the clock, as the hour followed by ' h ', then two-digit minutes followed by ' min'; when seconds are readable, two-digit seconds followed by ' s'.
7 h 43 min
